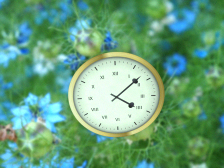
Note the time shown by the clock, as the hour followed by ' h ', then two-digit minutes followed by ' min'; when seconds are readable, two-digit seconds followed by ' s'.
4 h 08 min
